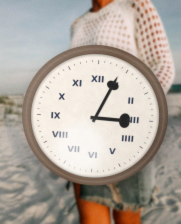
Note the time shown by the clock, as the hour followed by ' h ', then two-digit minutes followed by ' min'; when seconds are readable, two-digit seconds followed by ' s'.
3 h 04 min
